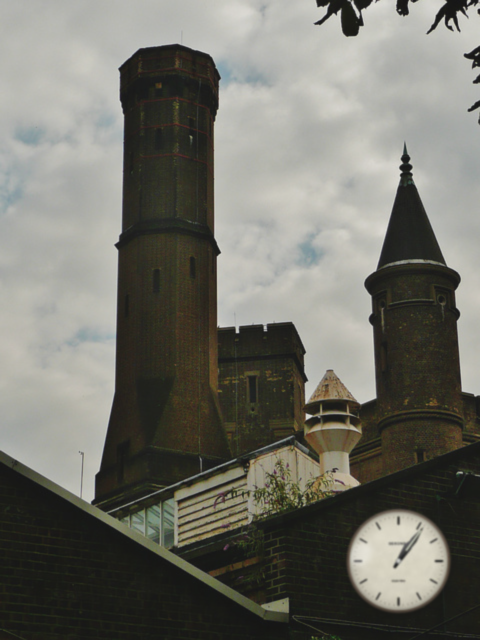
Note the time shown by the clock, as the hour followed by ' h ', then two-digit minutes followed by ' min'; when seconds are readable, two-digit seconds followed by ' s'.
1 h 06 min
